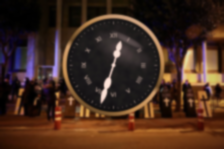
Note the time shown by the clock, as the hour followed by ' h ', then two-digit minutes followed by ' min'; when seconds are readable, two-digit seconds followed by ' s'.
12 h 33 min
